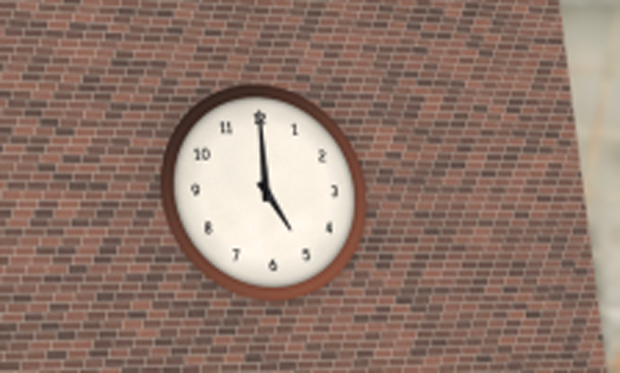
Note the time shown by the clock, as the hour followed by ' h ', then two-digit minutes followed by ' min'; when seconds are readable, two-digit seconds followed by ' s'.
5 h 00 min
